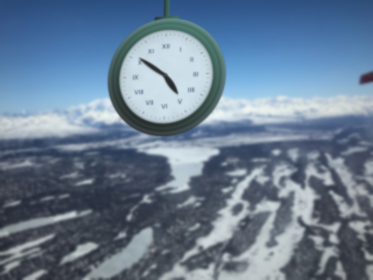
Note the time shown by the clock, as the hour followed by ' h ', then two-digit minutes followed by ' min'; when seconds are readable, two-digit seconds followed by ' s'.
4 h 51 min
